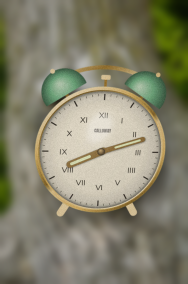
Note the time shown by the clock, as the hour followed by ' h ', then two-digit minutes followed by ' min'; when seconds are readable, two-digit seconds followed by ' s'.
8 h 12 min
